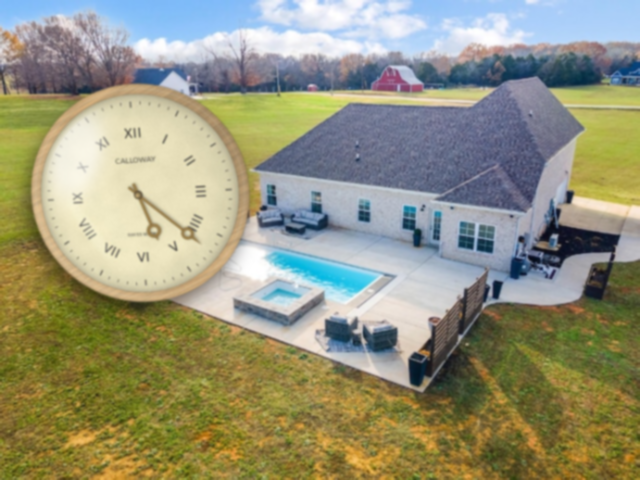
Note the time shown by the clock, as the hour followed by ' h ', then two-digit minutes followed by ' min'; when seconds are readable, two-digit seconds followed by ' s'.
5 h 22 min
